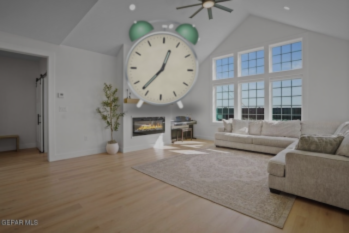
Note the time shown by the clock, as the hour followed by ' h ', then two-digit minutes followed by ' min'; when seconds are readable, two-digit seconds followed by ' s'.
12 h 37 min
